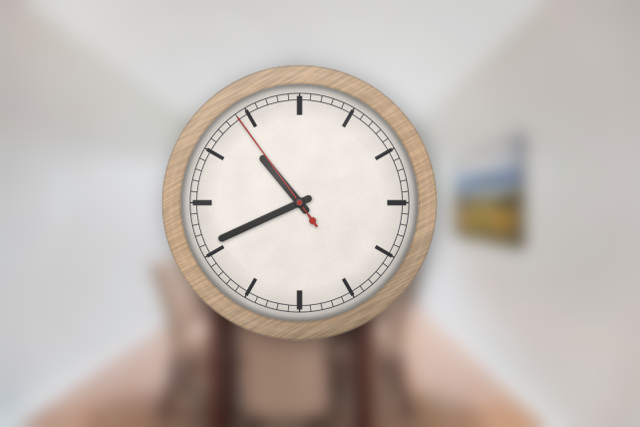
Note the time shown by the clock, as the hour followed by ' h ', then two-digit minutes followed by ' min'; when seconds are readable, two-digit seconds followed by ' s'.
10 h 40 min 54 s
